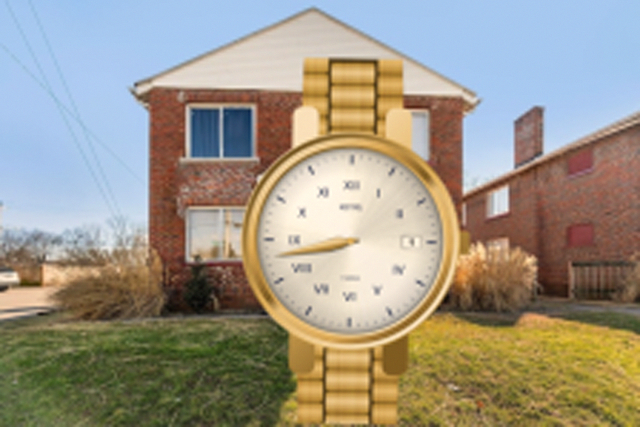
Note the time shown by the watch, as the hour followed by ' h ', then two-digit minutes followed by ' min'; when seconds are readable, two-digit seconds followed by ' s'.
8 h 43 min
